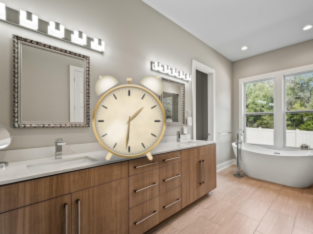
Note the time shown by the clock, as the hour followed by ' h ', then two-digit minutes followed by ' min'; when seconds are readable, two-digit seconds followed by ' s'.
1 h 31 min
